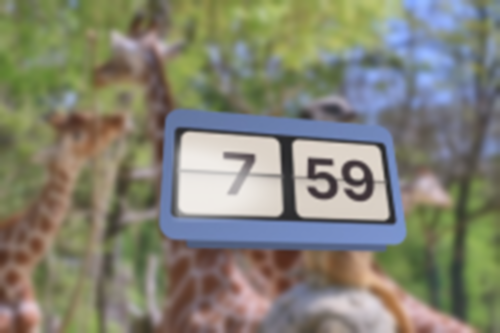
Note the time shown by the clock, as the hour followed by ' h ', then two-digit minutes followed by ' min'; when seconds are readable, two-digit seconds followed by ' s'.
7 h 59 min
